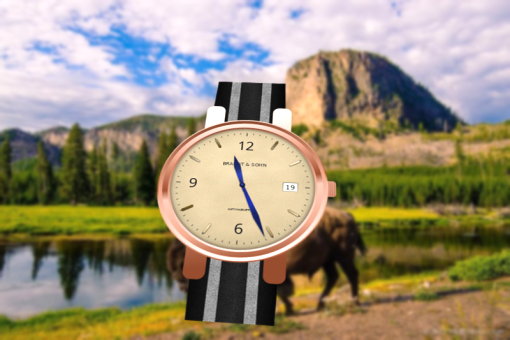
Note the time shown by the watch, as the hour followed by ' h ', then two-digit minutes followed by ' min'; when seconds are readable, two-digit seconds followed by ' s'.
11 h 26 min
